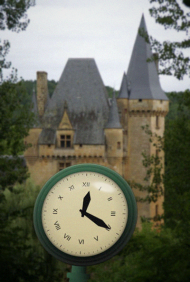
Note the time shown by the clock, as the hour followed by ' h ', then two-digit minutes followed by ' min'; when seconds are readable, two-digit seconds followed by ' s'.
12 h 20 min
